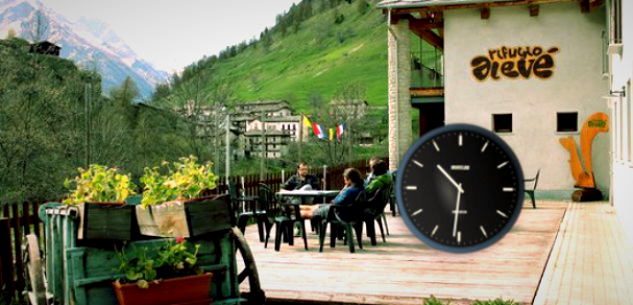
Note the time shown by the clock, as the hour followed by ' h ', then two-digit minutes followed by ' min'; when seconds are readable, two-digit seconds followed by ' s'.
10 h 31 min
